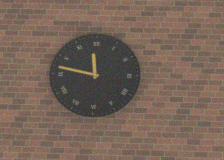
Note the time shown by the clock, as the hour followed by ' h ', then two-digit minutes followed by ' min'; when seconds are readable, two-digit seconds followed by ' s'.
11 h 47 min
